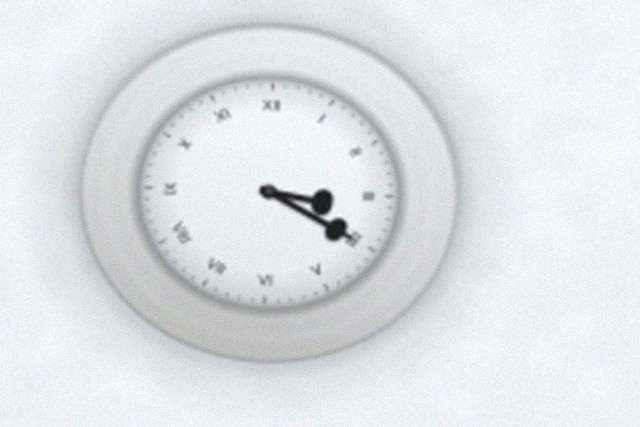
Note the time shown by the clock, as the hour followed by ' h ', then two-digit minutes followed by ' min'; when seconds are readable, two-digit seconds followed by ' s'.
3 h 20 min
